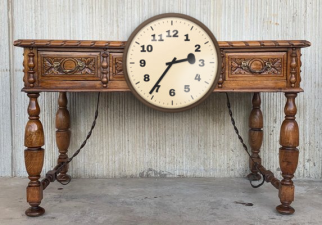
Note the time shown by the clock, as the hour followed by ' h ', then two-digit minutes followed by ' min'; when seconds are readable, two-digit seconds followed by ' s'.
2 h 36 min
